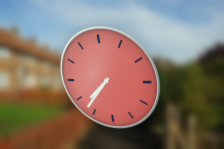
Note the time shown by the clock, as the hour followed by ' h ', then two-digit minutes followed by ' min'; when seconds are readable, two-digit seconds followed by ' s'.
7 h 37 min
